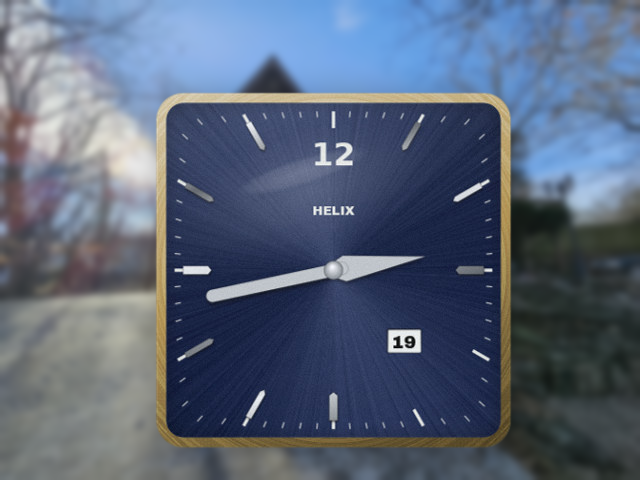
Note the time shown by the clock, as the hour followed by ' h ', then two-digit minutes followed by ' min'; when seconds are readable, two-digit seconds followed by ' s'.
2 h 43 min
